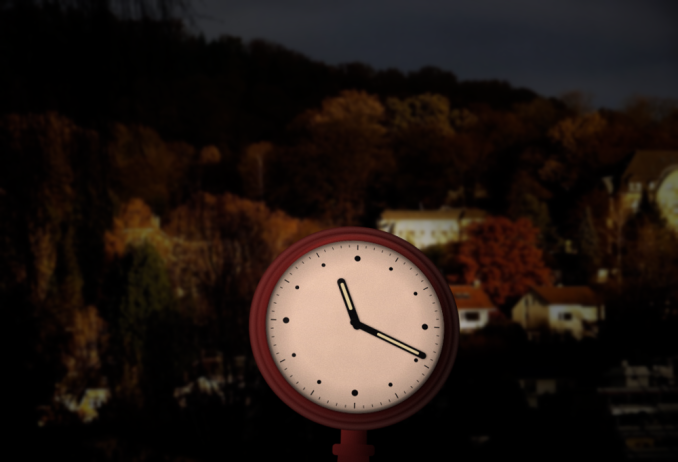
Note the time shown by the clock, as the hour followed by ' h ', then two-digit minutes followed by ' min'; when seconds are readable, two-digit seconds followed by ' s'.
11 h 19 min
